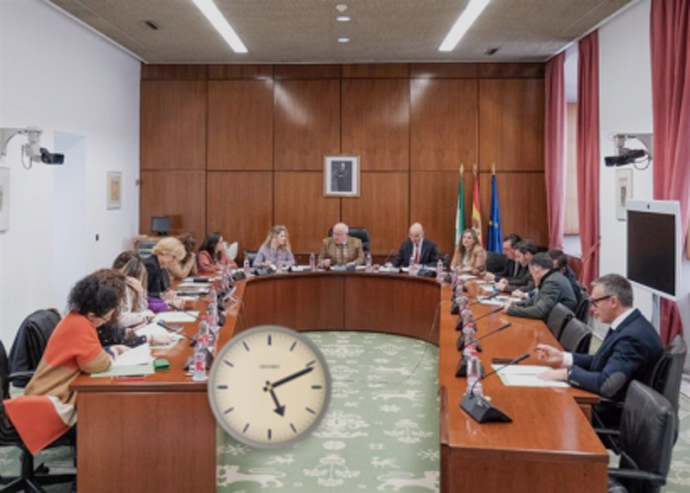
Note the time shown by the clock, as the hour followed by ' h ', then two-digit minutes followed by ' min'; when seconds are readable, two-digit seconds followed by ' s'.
5 h 11 min
